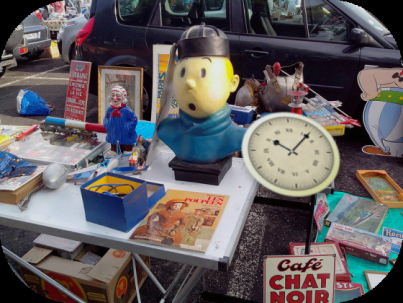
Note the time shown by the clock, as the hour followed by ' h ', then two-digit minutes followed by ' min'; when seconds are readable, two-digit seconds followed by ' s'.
10 h 07 min
